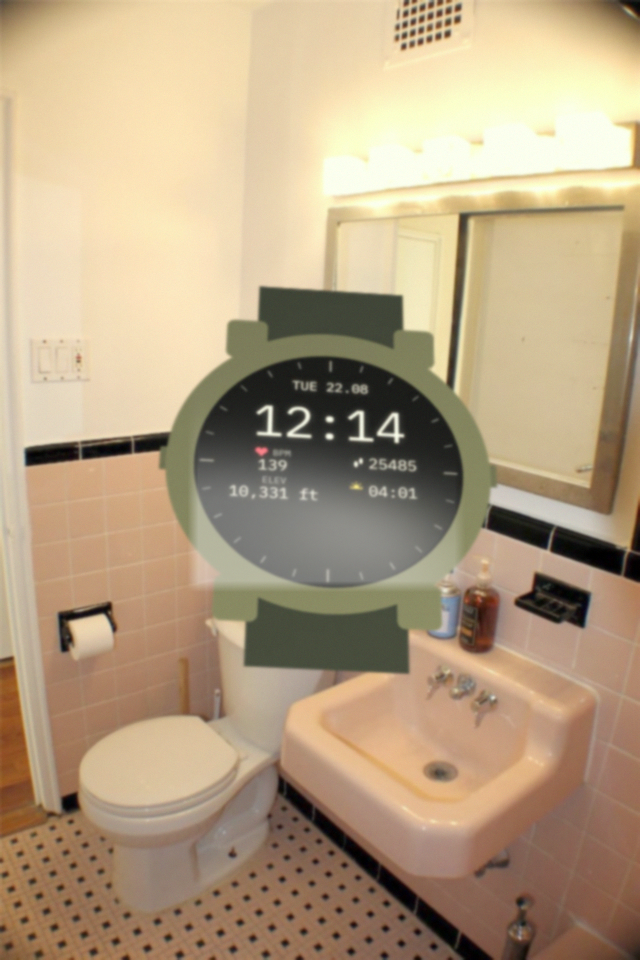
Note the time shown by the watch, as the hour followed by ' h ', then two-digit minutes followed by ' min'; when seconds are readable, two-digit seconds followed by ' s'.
12 h 14 min
